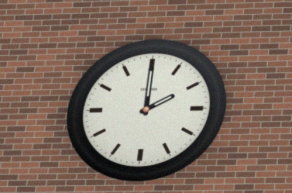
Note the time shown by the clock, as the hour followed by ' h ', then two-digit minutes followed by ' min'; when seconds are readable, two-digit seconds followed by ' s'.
2 h 00 min
